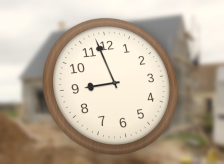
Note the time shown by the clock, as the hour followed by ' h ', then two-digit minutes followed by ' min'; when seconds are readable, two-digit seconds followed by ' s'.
8 h 58 min
